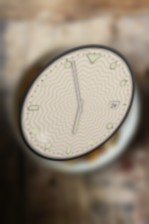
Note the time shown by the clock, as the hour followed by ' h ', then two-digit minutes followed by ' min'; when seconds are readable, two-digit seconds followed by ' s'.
5 h 56 min
